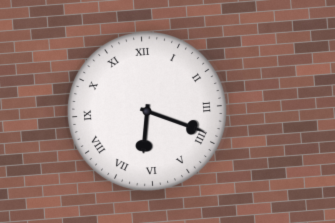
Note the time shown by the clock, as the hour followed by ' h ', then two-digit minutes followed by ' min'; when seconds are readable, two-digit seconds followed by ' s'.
6 h 19 min
